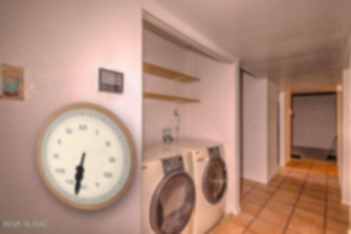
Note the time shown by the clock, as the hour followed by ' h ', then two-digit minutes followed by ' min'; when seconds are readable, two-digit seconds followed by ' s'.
6 h 32 min
